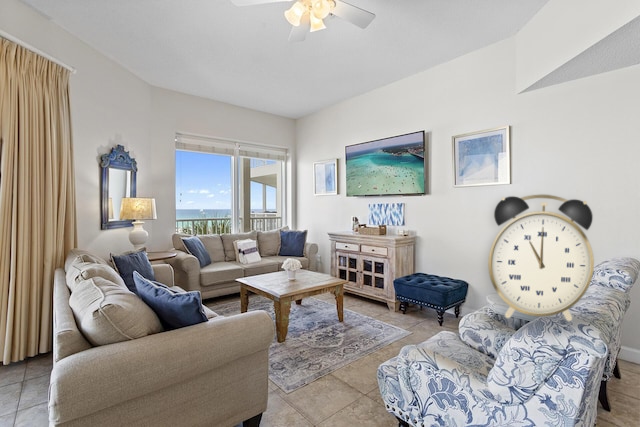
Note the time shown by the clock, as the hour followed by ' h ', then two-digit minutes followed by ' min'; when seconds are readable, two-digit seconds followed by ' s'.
11 h 00 min
